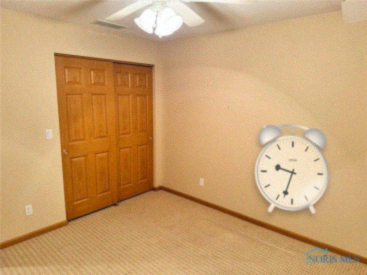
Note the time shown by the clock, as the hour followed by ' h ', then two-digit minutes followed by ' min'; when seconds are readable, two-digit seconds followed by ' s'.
9 h 33 min
